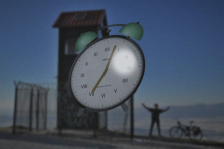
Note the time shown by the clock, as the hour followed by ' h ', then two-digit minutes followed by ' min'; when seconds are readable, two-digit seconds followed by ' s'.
7 h 03 min
